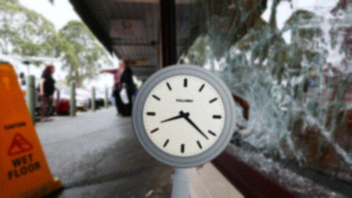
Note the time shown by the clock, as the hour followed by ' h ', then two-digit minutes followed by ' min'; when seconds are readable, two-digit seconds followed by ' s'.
8 h 22 min
